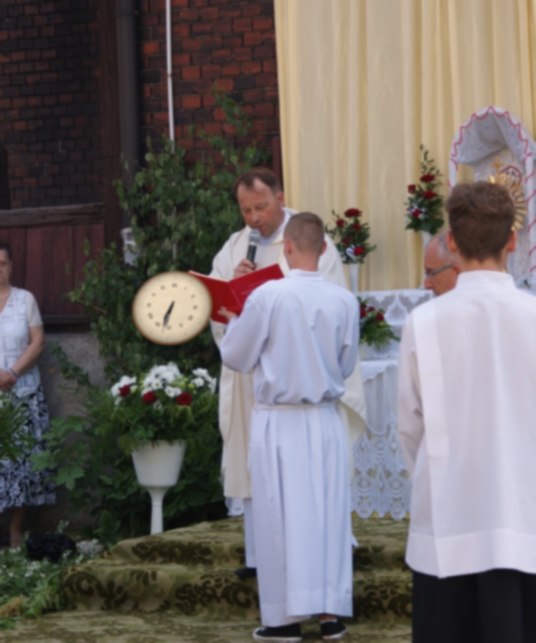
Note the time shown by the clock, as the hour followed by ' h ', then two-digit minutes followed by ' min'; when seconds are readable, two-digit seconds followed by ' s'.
6 h 32 min
